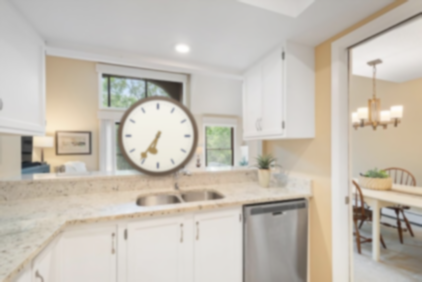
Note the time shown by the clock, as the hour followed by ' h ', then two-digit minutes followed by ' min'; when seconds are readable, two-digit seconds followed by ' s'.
6 h 36 min
